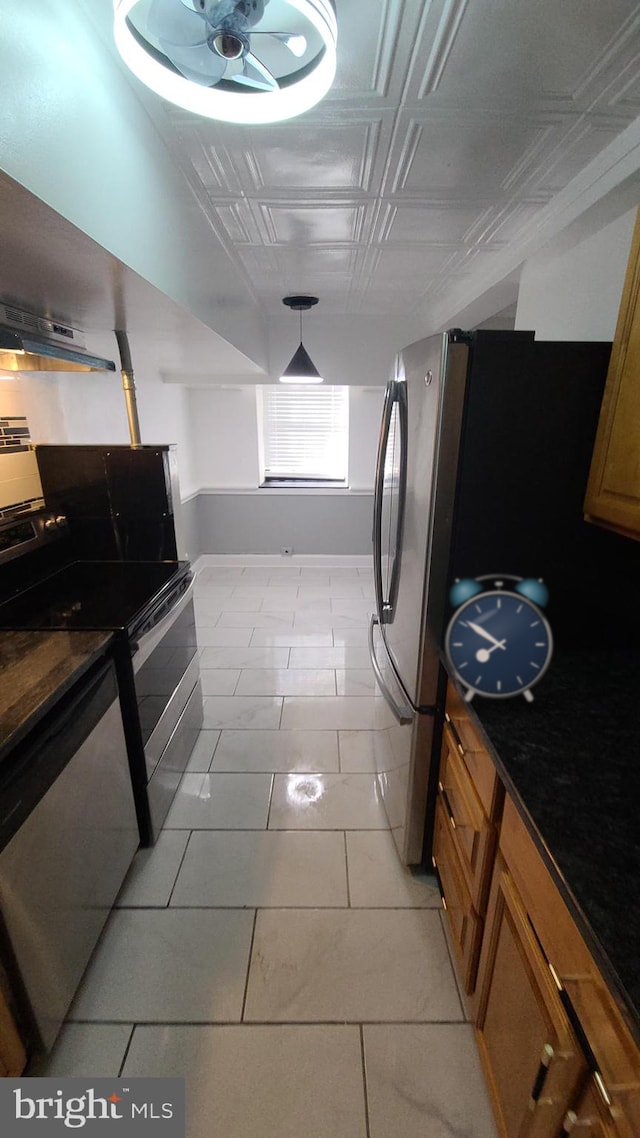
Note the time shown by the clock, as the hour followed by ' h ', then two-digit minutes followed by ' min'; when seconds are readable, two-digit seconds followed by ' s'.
7 h 51 min
